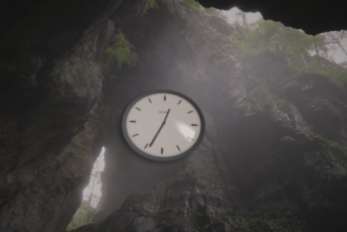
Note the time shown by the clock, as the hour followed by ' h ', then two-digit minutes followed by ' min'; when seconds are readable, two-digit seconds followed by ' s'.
12 h 34 min
